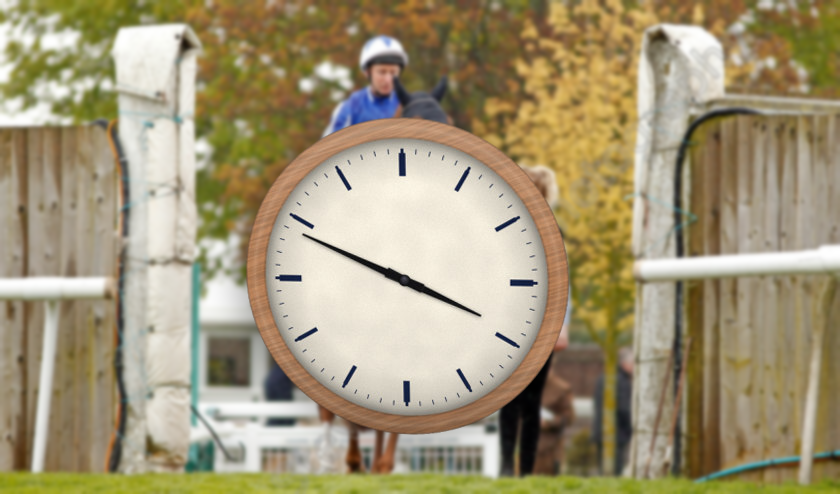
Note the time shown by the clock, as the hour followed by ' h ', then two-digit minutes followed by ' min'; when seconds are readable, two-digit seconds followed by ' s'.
3 h 49 min
